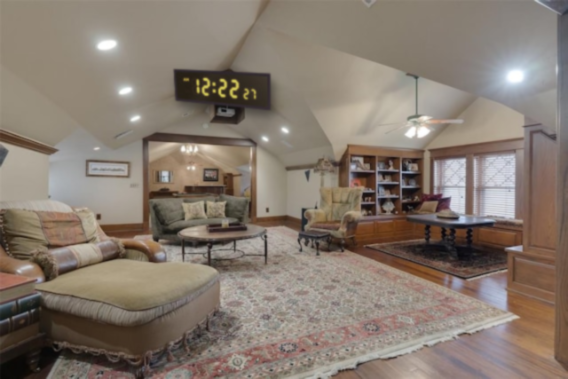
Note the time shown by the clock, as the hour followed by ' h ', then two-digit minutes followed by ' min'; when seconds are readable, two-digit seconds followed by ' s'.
12 h 22 min
